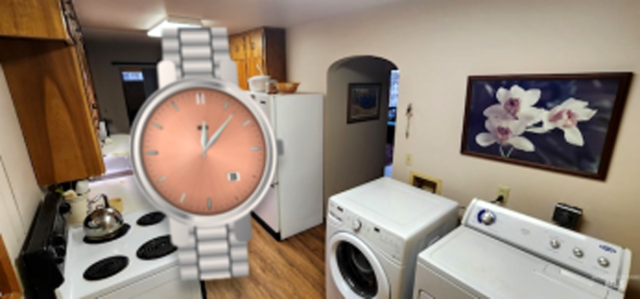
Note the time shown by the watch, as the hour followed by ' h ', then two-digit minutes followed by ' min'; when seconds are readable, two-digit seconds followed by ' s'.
12 h 07 min
